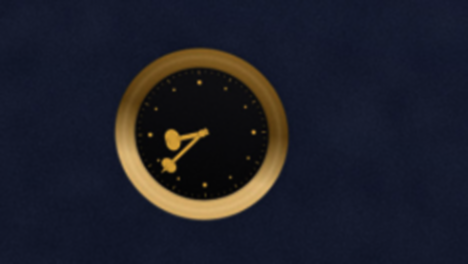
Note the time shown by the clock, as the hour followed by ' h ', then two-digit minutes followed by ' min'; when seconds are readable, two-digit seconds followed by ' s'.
8 h 38 min
